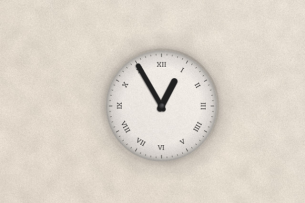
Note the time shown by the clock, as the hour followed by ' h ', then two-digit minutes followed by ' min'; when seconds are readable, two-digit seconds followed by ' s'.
12 h 55 min
